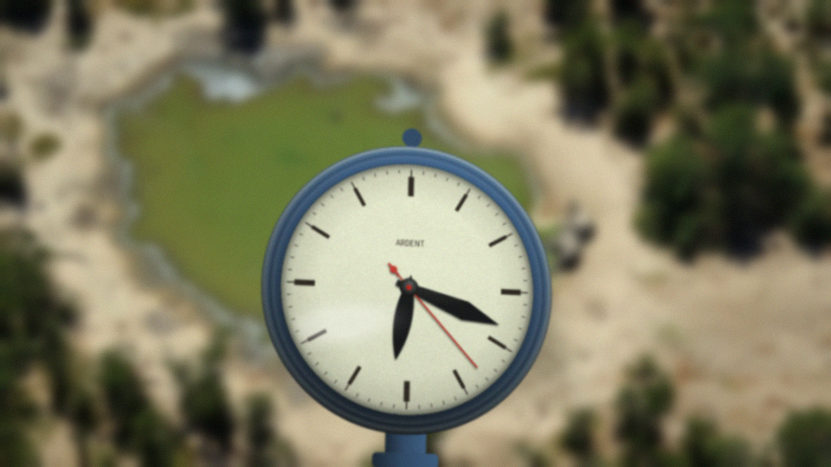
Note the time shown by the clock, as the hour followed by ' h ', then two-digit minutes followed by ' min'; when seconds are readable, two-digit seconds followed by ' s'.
6 h 18 min 23 s
